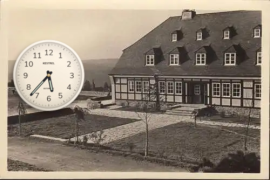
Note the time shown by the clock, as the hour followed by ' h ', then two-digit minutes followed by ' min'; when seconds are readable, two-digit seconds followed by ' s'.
5 h 37 min
